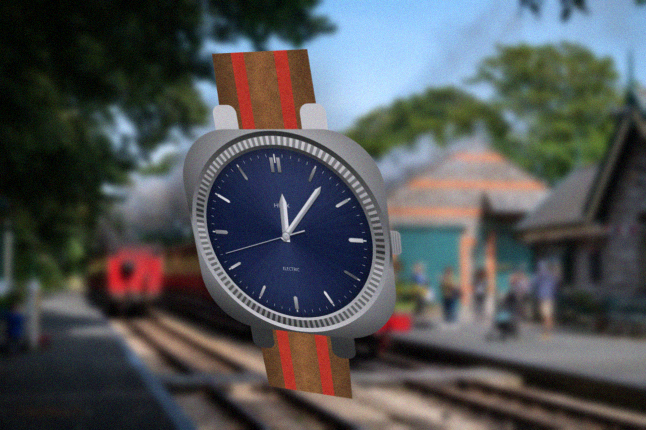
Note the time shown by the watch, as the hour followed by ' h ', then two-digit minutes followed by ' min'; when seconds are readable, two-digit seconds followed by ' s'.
12 h 06 min 42 s
